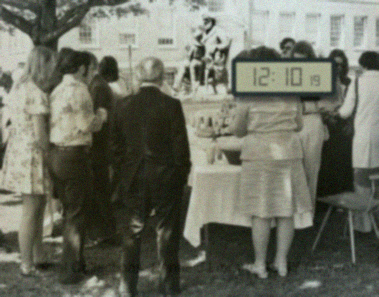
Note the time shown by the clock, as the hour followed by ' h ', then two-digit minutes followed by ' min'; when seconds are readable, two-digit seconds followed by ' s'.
12 h 10 min
